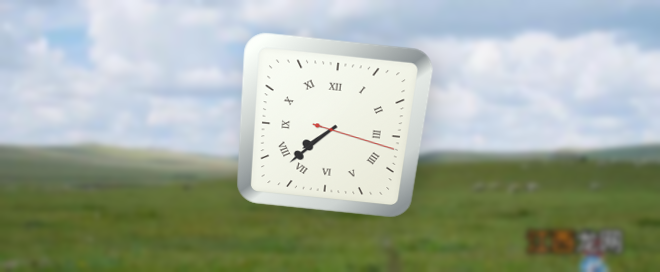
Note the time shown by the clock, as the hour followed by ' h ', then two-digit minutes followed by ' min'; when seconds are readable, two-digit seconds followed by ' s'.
7 h 37 min 17 s
